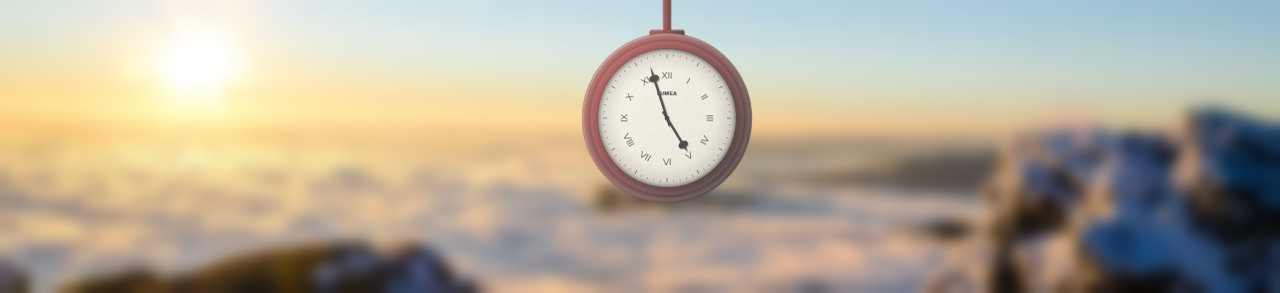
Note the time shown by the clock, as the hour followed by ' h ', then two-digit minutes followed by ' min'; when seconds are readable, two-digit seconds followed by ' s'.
4 h 57 min
